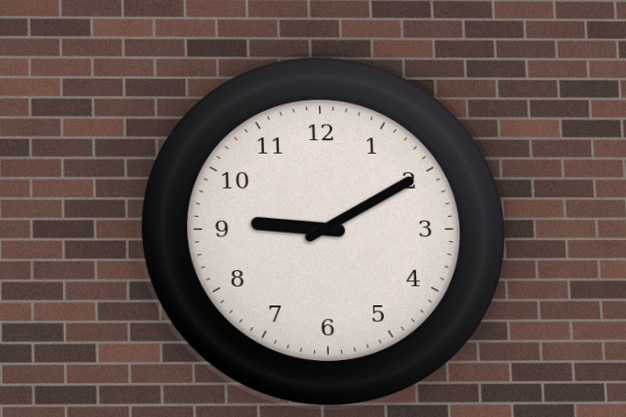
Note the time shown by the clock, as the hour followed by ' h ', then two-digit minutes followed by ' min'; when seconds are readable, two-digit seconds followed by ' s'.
9 h 10 min
